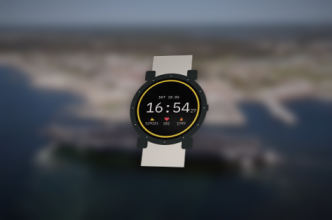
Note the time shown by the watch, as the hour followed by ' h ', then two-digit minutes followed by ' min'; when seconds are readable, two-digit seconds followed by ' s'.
16 h 54 min
